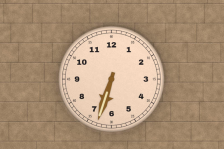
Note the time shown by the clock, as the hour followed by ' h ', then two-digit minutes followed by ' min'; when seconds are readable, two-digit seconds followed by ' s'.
6 h 33 min
